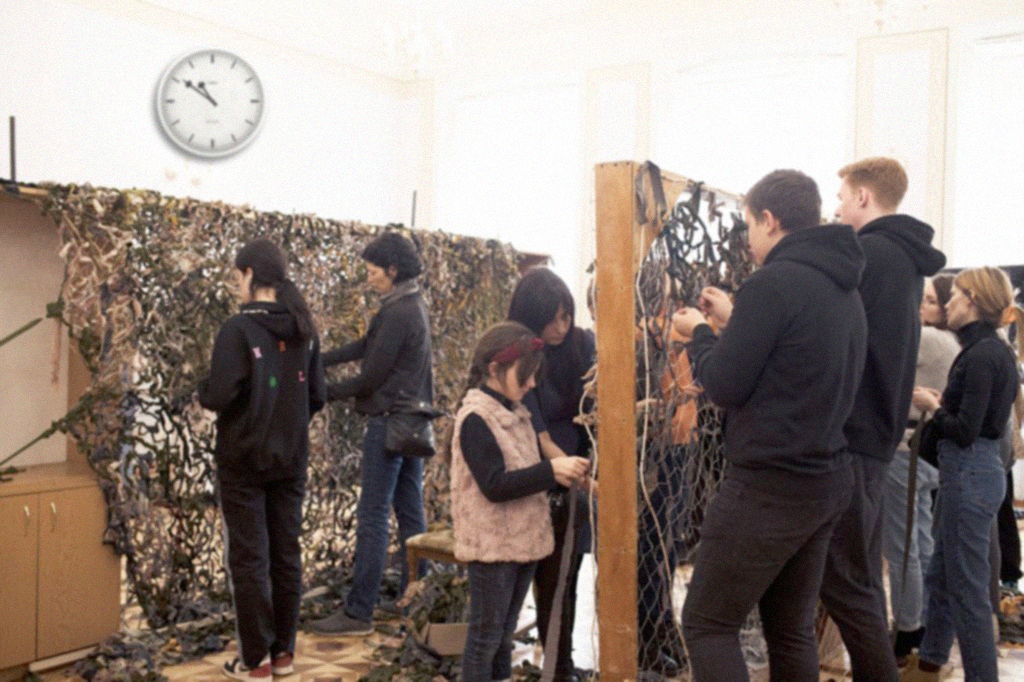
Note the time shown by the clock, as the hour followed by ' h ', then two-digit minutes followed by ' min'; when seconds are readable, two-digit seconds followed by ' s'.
10 h 51 min
